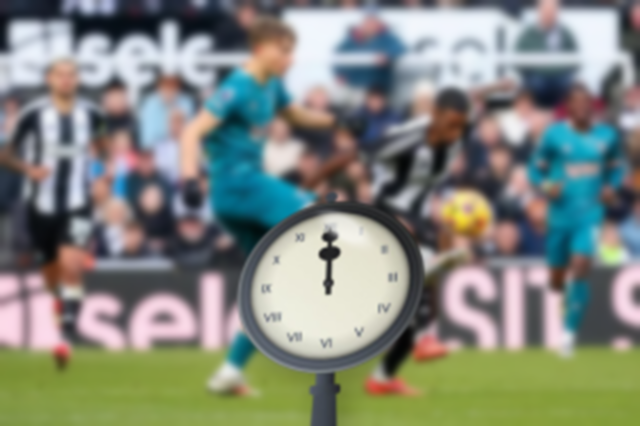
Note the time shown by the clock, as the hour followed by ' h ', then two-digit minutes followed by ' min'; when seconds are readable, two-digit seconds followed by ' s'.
12 h 00 min
